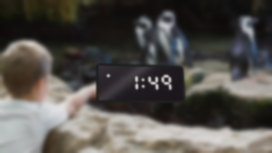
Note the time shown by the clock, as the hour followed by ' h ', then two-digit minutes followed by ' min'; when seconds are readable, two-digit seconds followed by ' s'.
1 h 49 min
